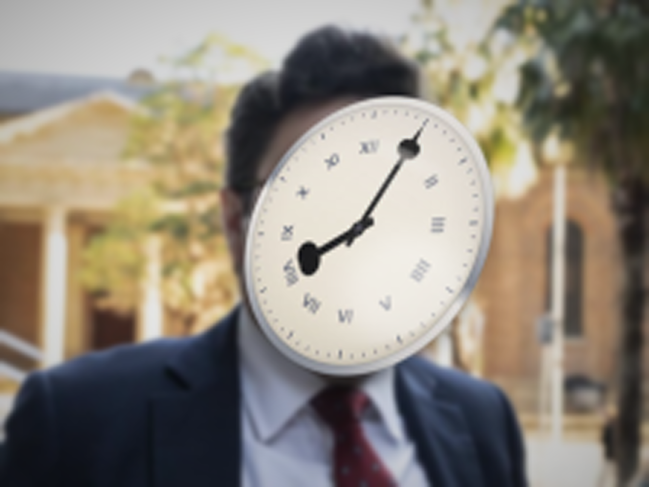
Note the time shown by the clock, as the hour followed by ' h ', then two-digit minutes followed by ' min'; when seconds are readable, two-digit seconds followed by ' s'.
8 h 05 min
